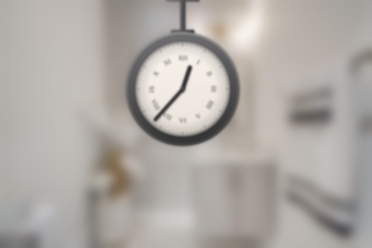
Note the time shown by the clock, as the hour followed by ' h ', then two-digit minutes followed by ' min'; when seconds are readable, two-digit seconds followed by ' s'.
12 h 37 min
